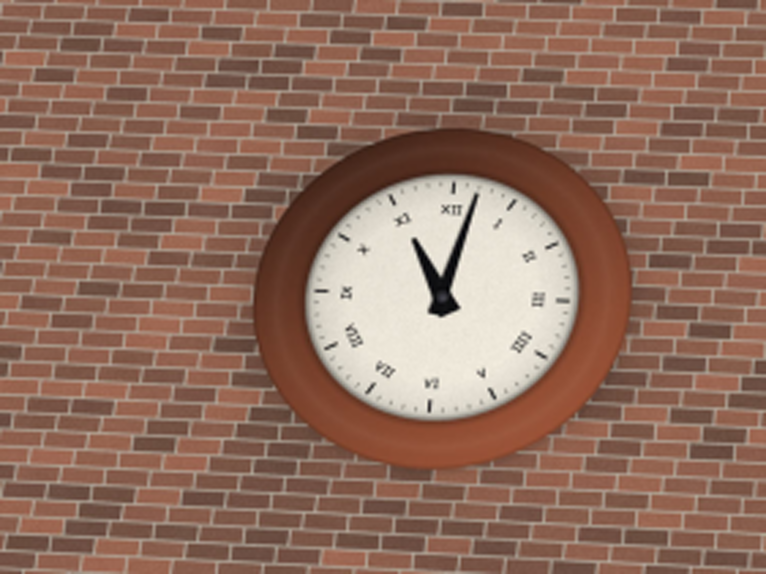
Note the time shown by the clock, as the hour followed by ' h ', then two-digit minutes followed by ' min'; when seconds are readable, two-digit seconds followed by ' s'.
11 h 02 min
